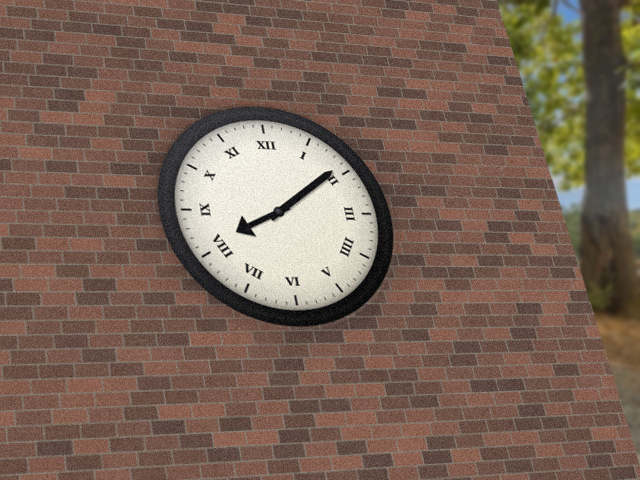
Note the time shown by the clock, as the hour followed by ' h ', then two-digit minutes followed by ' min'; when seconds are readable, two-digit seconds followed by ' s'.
8 h 09 min
